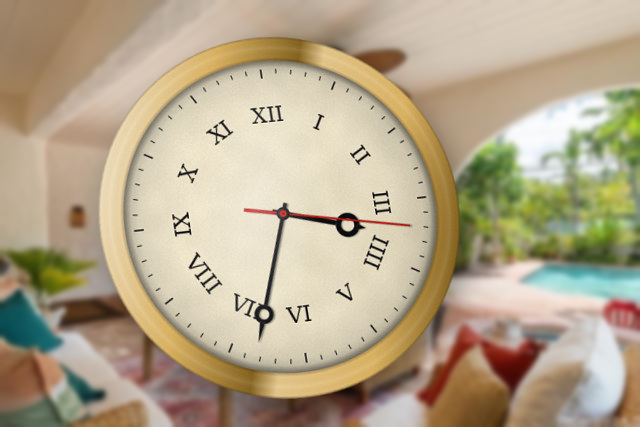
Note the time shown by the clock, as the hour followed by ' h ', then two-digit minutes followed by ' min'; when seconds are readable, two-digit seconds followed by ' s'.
3 h 33 min 17 s
